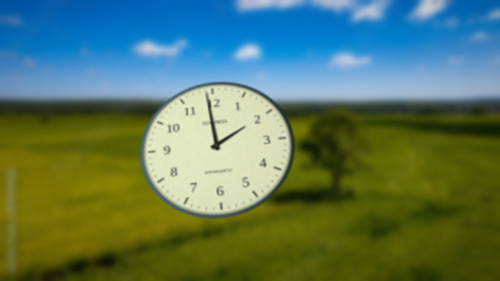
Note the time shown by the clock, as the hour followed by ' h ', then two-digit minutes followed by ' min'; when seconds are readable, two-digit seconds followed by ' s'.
1 h 59 min
